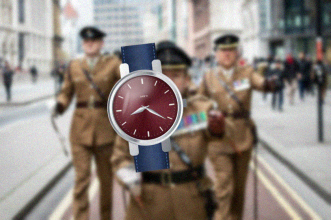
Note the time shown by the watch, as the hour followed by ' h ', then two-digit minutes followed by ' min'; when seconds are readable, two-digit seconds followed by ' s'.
8 h 21 min
